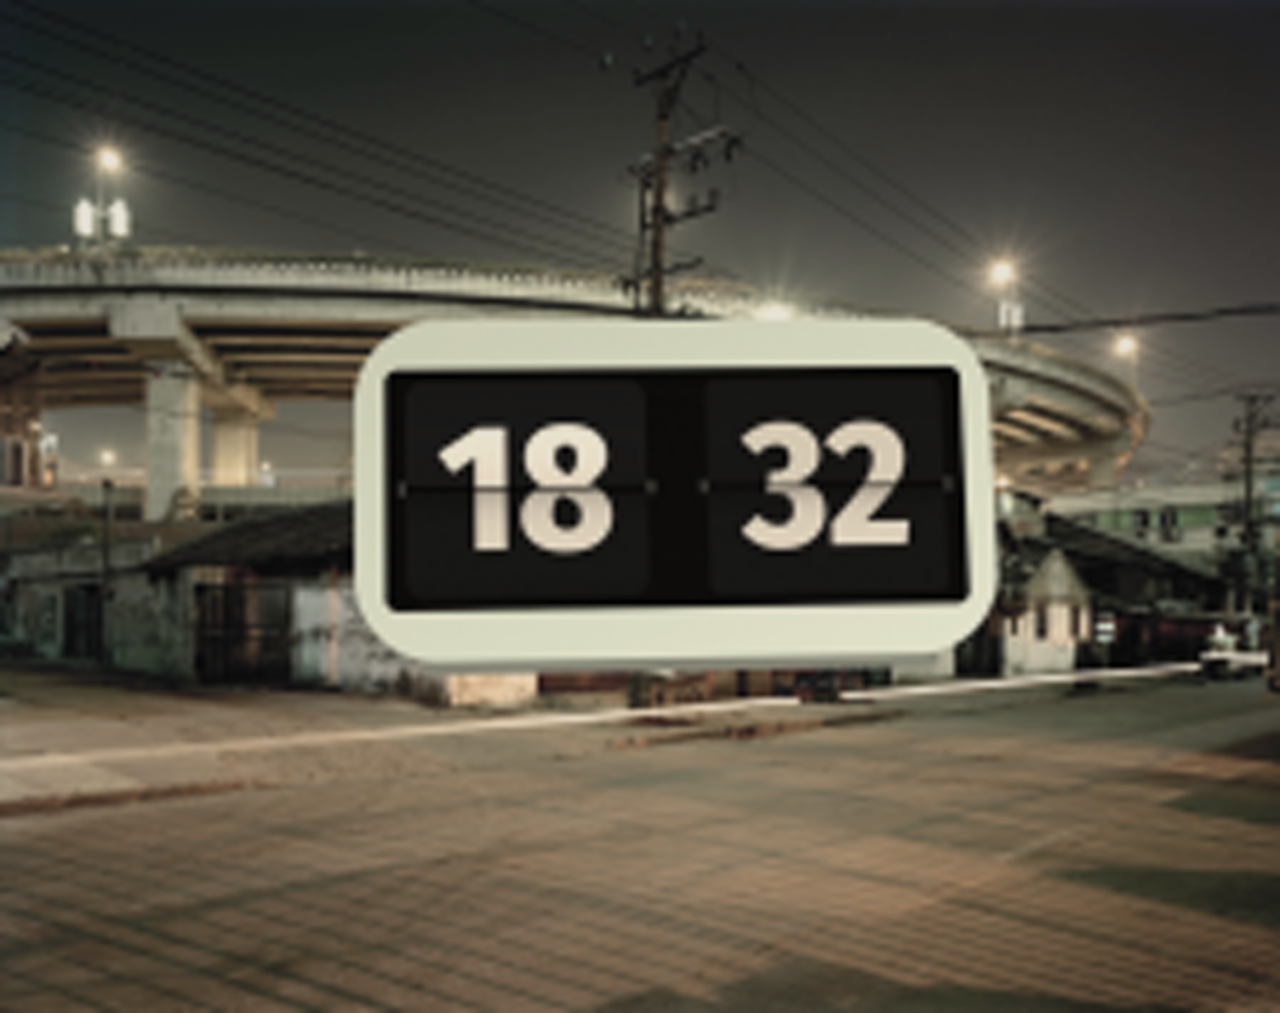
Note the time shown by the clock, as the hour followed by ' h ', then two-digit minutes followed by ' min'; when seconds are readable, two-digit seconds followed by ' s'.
18 h 32 min
